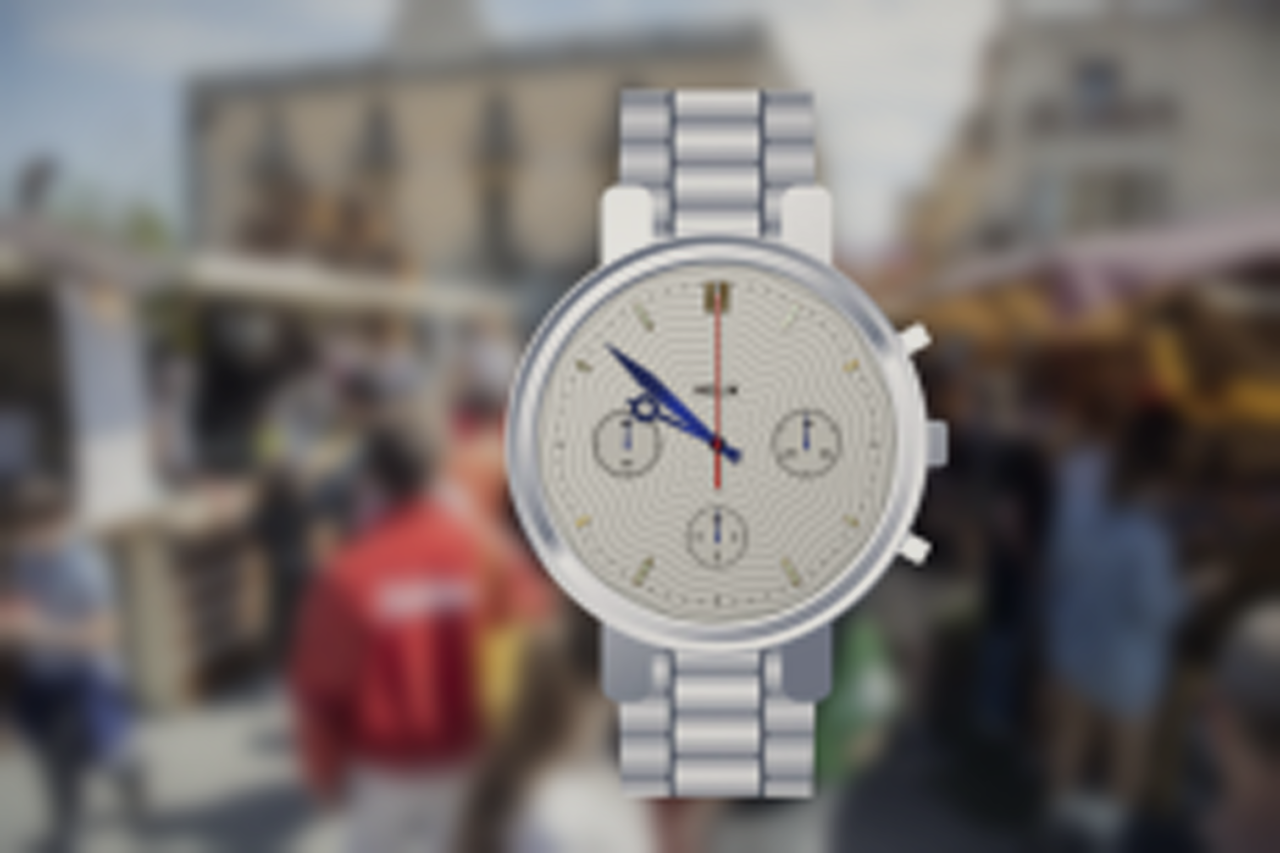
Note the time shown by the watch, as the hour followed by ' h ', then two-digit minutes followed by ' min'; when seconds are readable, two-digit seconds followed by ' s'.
9 h 52 min
